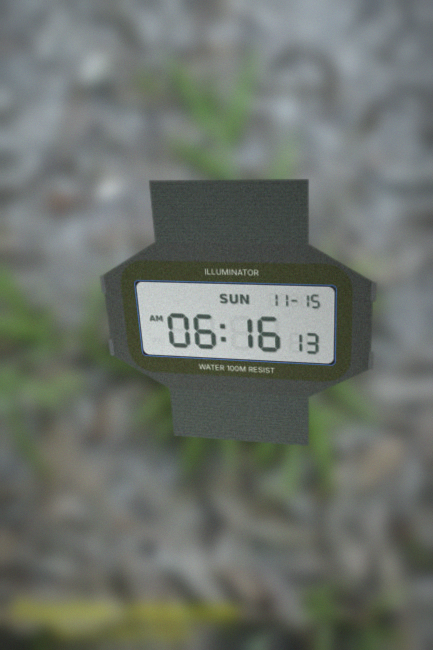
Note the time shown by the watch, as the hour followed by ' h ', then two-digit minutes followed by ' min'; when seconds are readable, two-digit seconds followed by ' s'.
6 h 16 min 13 s
